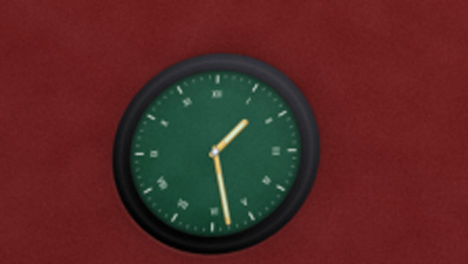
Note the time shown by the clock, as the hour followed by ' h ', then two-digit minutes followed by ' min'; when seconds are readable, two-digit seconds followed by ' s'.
1 h 28 min
